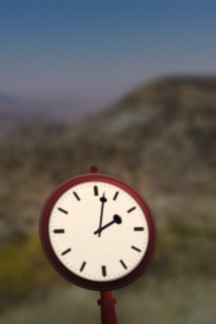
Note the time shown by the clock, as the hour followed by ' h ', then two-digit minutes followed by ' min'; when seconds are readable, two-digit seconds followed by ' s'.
2 h 02 min
